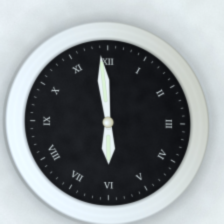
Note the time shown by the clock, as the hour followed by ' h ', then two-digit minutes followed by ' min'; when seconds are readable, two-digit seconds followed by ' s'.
5 h 59 min
